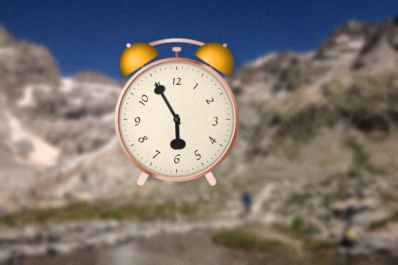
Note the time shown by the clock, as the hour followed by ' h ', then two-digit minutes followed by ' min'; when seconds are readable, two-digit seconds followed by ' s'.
5 h 55 min
